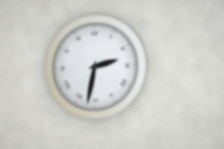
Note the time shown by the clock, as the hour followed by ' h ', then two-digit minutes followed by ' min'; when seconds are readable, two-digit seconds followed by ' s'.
2 h 32 min
